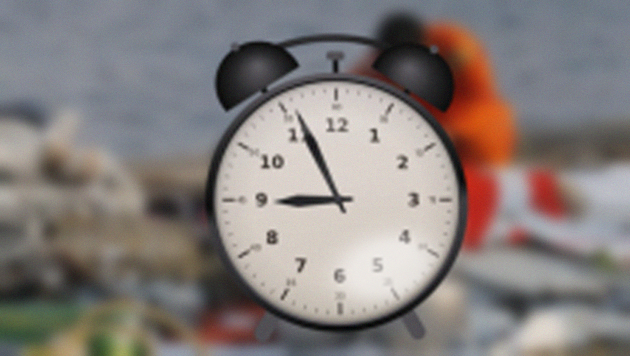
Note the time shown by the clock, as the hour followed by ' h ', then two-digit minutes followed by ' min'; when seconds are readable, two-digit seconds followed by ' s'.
8 h 56 min
